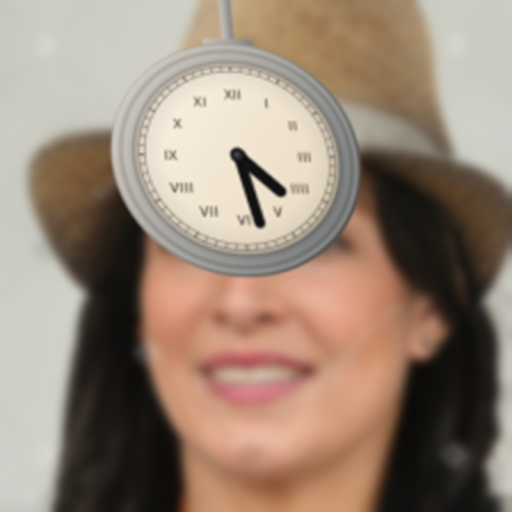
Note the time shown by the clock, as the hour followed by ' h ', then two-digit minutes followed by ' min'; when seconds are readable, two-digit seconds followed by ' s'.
4 h 28 min
